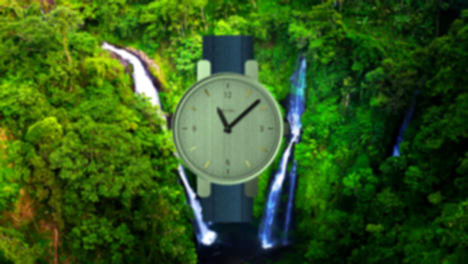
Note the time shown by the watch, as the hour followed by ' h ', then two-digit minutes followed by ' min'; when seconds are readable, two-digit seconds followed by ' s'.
11 h 08 min
